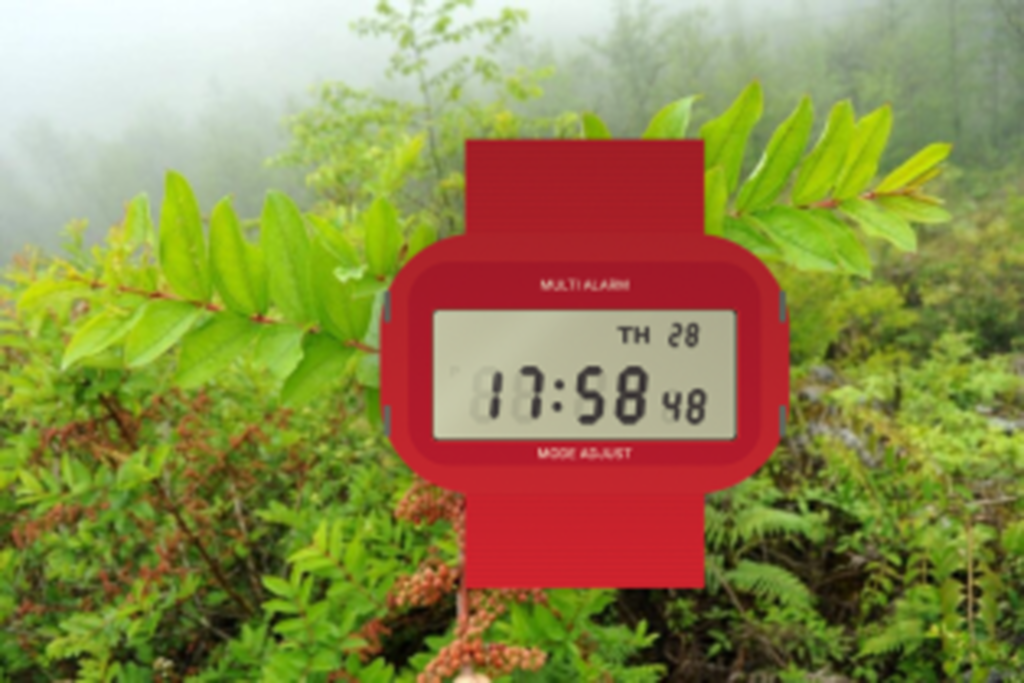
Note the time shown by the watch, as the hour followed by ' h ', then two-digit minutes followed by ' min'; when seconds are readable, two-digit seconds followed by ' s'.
17 h 58 min 48 s
